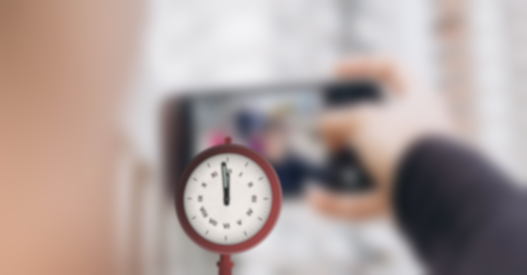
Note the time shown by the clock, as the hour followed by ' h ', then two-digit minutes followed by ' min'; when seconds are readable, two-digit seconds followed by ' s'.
11 h 59 min
